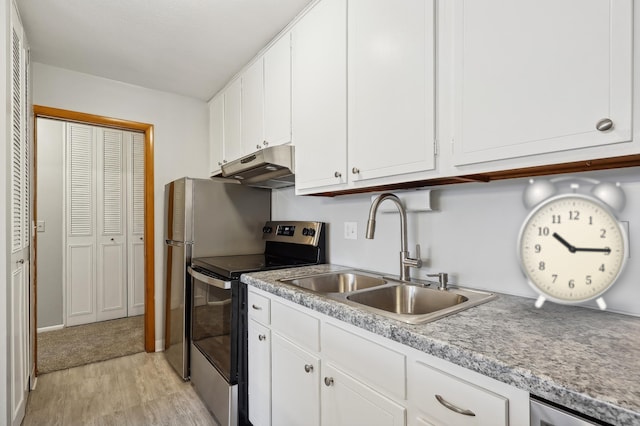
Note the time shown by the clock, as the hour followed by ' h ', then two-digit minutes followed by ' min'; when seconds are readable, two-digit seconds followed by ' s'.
10 h 15 min
